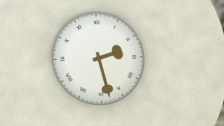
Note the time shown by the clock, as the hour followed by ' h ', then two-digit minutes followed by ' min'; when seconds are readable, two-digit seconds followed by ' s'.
2 h 28 min
